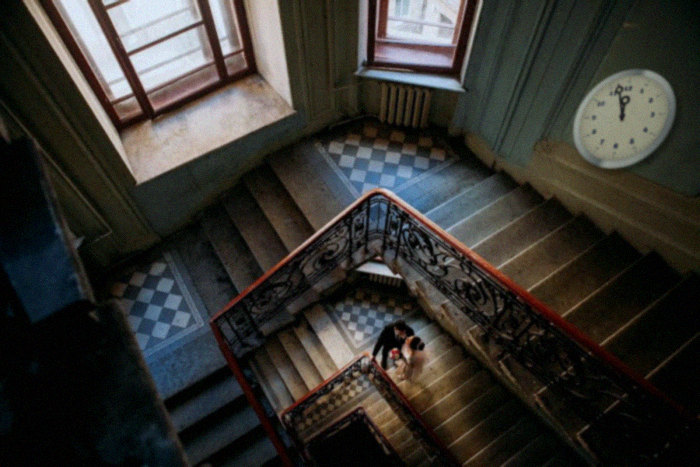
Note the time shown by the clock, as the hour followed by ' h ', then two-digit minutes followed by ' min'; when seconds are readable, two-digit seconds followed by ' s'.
11 h 57 min
